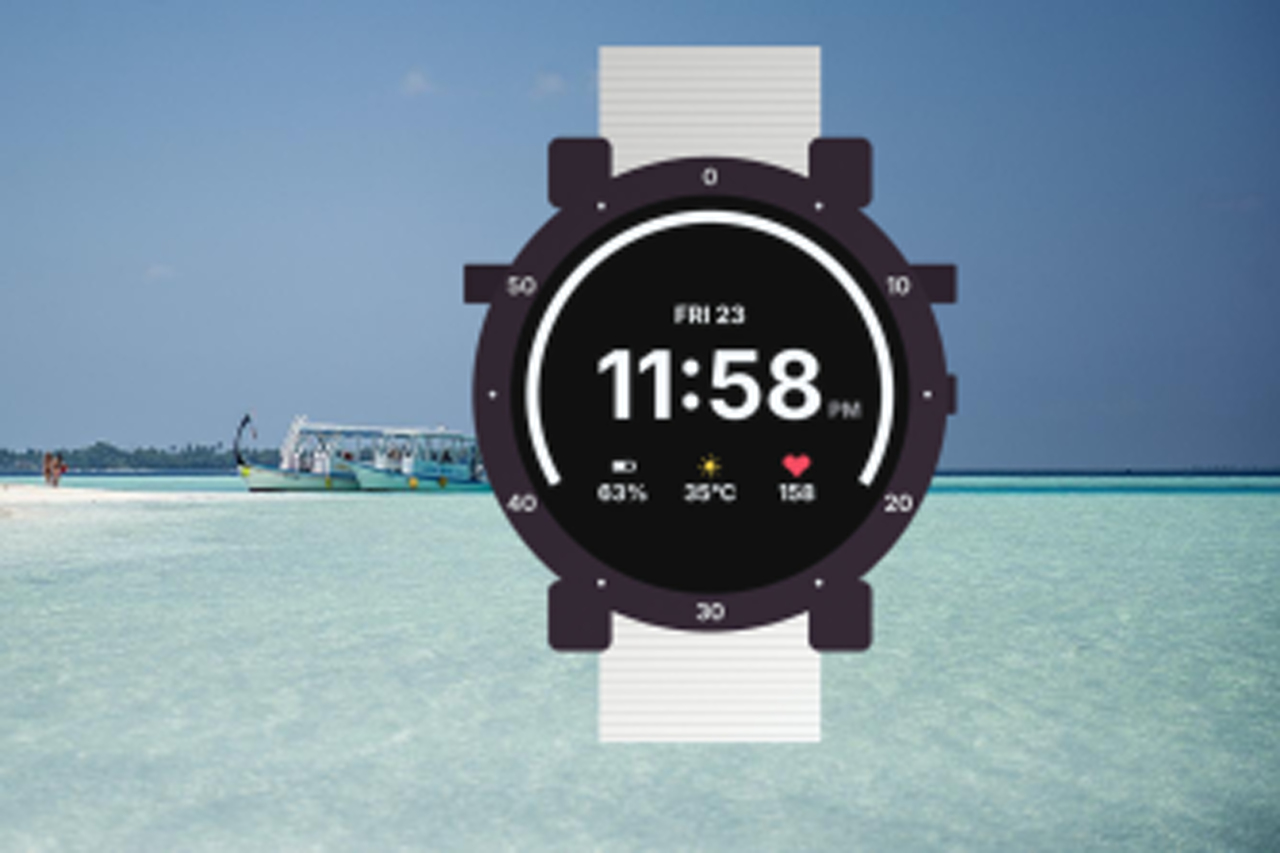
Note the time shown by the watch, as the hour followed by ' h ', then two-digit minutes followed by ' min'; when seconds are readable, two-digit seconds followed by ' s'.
11 h 58 min
